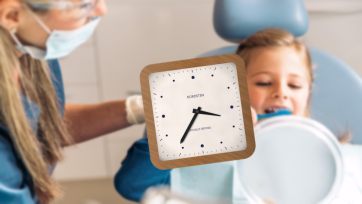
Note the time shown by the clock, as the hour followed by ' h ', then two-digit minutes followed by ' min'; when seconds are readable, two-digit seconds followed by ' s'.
3 h 36 min
